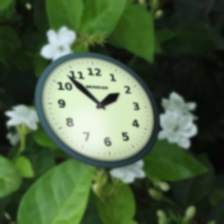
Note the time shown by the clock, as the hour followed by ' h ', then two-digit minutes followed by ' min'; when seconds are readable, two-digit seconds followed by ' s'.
1 h 53 min
